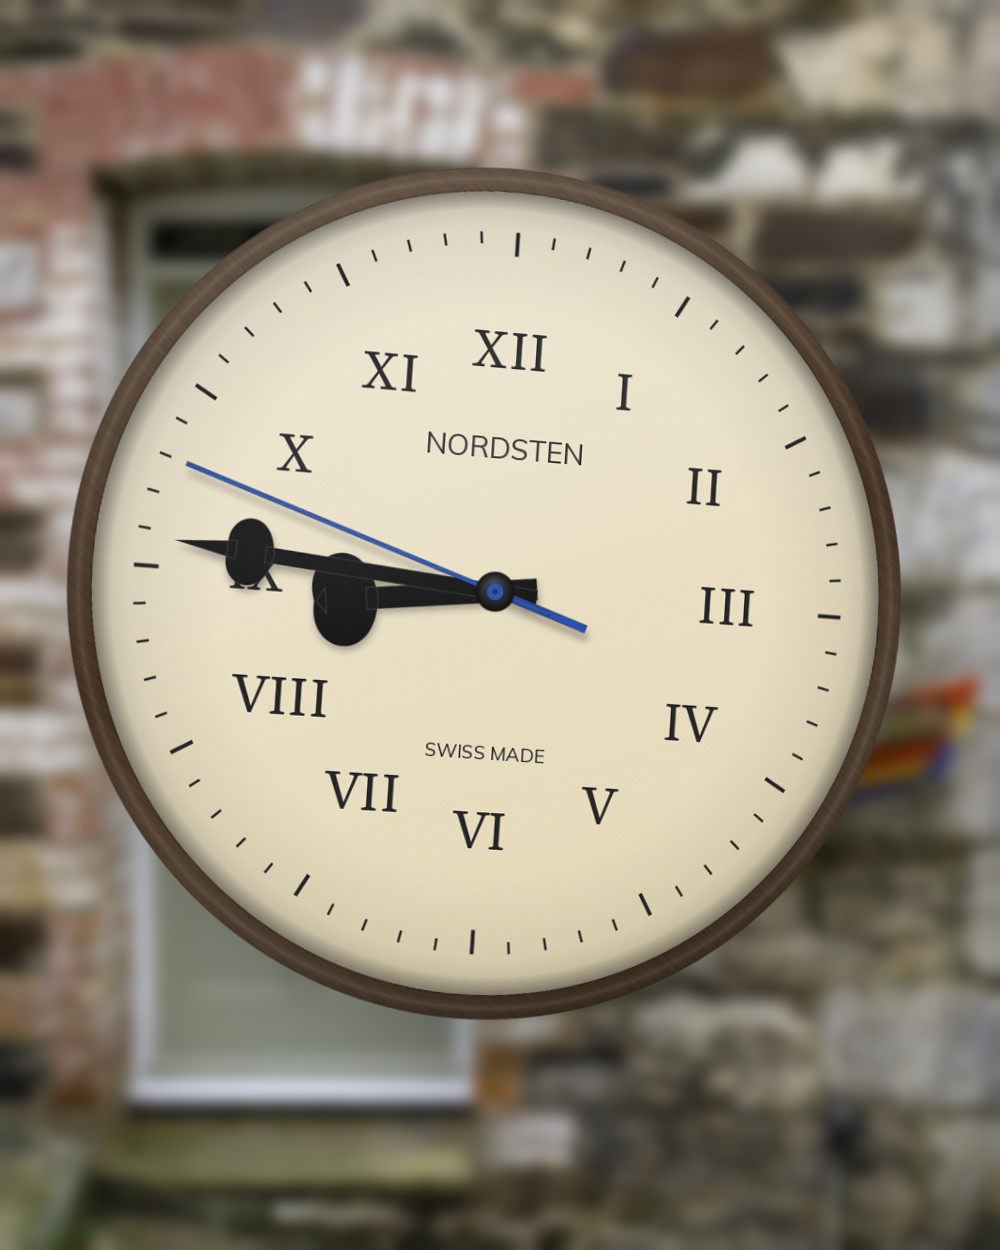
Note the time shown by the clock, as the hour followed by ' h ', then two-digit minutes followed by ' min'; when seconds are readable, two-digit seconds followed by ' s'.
8 h 45 min 48 s
